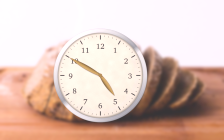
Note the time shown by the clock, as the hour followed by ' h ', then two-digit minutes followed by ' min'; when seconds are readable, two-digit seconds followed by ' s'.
4 h 50 min
